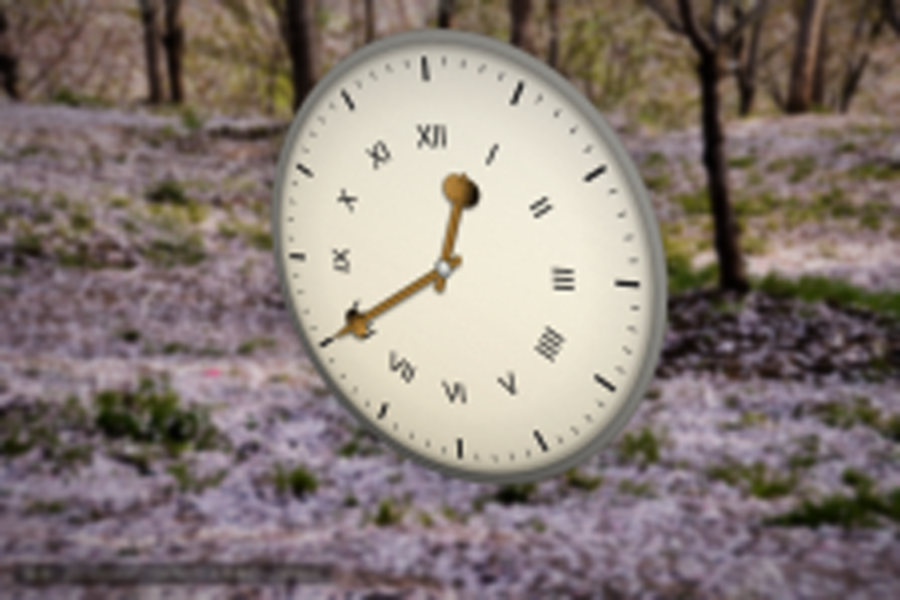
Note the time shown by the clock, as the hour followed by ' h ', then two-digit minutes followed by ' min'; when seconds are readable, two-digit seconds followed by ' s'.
12 h 40 min
